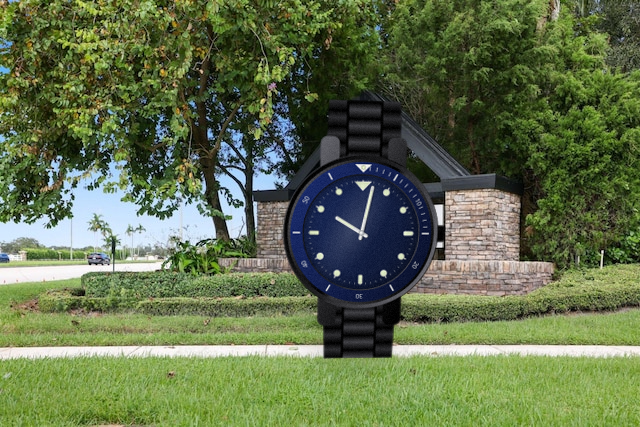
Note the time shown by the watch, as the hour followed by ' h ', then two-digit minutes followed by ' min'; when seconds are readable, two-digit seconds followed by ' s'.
10 h 02 min
